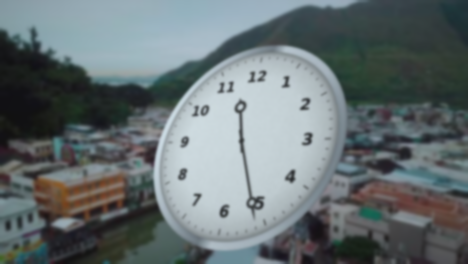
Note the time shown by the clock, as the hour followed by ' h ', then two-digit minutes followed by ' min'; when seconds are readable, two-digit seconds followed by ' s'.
11 h 26 min
